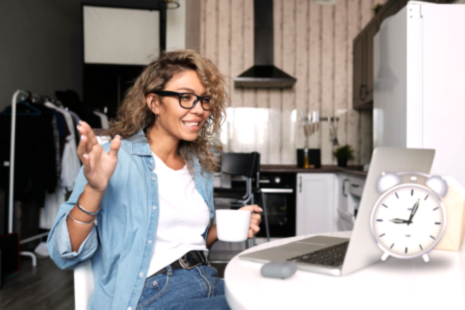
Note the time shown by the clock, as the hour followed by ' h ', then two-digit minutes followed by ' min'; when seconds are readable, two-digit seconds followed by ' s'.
9 h 03 min
